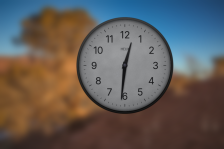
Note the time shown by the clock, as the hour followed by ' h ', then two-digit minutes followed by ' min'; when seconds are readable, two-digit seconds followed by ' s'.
12 h 31 min
